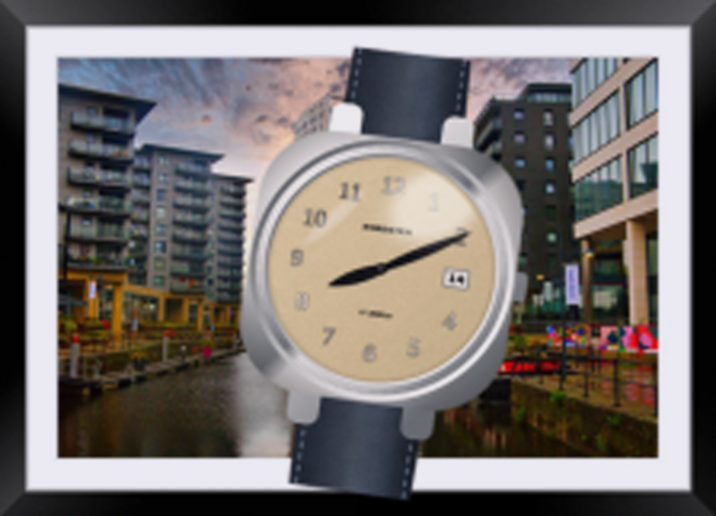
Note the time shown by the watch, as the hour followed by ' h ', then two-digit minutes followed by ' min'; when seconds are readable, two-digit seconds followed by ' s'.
8 h 10 min
